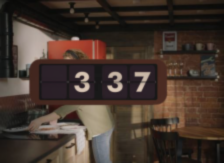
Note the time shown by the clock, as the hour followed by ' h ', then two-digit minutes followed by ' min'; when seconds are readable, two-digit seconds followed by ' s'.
3 h 37 min
